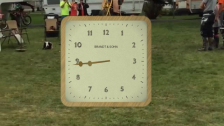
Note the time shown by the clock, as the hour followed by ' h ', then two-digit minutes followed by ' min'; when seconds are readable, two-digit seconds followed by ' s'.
8 h 44 min
